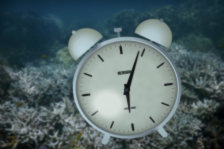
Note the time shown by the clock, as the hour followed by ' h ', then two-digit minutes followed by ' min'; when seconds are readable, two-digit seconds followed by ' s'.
6 h 04 min
